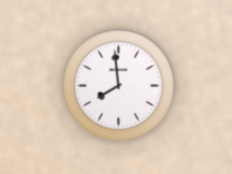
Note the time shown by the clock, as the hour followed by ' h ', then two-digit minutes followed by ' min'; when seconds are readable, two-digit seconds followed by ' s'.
7 h 59 min
